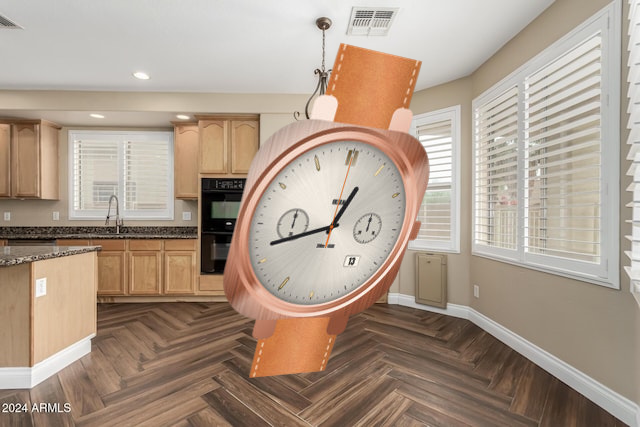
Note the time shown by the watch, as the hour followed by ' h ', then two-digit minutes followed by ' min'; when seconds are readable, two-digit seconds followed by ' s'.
12 h 42 min
